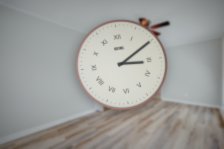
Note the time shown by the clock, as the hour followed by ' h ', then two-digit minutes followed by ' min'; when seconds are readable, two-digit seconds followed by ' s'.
3 h 10 min
